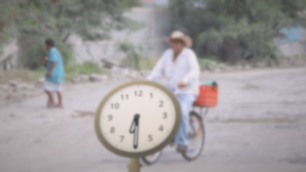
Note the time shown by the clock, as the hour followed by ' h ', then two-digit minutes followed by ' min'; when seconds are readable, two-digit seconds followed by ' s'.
6 h 30 min
